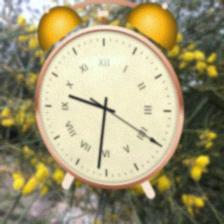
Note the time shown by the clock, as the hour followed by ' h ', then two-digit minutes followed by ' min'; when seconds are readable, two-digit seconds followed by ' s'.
9 h 31 min 20 s
